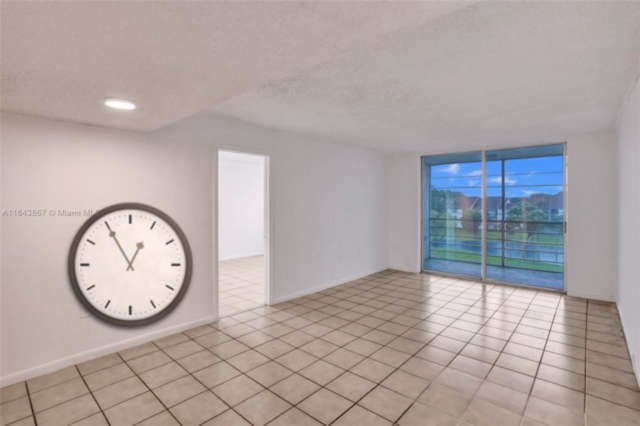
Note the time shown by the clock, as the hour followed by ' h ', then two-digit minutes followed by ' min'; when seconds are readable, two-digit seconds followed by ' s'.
12 h 55 min
